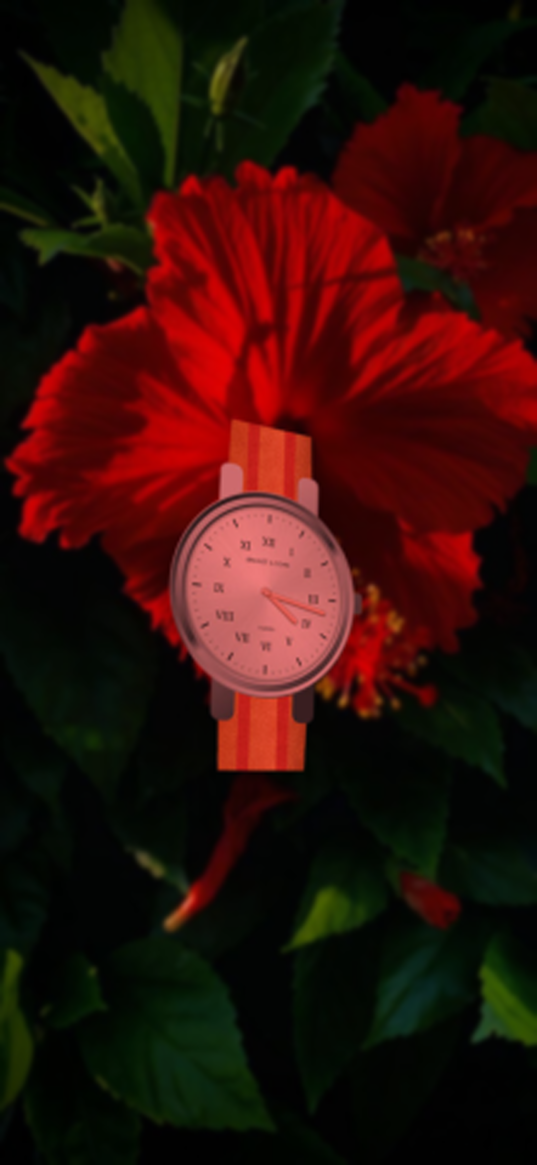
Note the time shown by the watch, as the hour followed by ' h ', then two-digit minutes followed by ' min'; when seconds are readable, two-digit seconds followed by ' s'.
4 h 17 min
